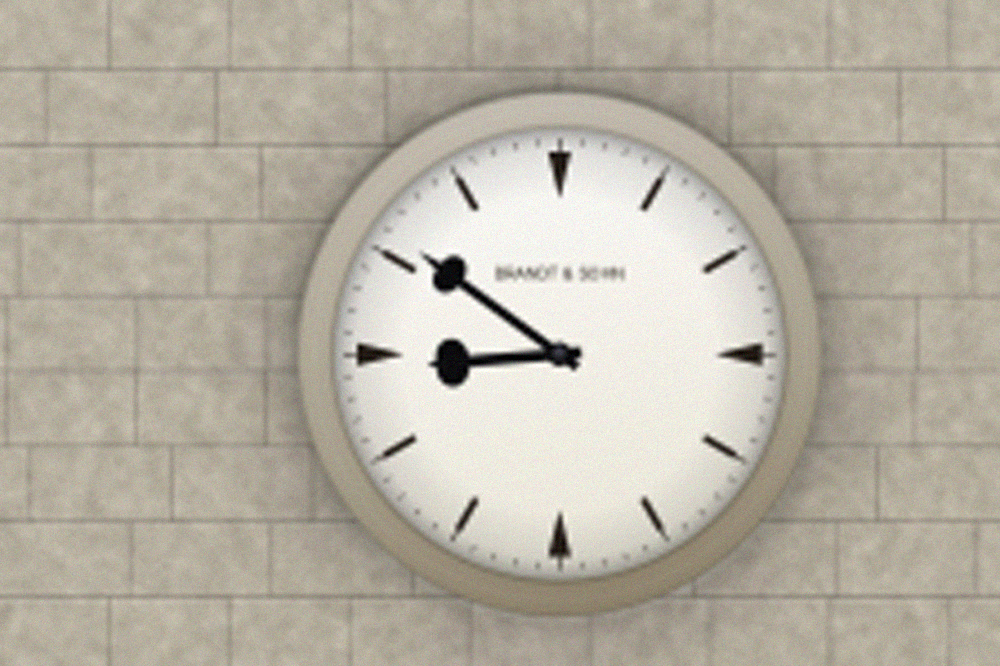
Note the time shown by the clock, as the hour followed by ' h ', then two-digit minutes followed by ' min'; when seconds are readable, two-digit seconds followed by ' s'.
8 h 51 min
